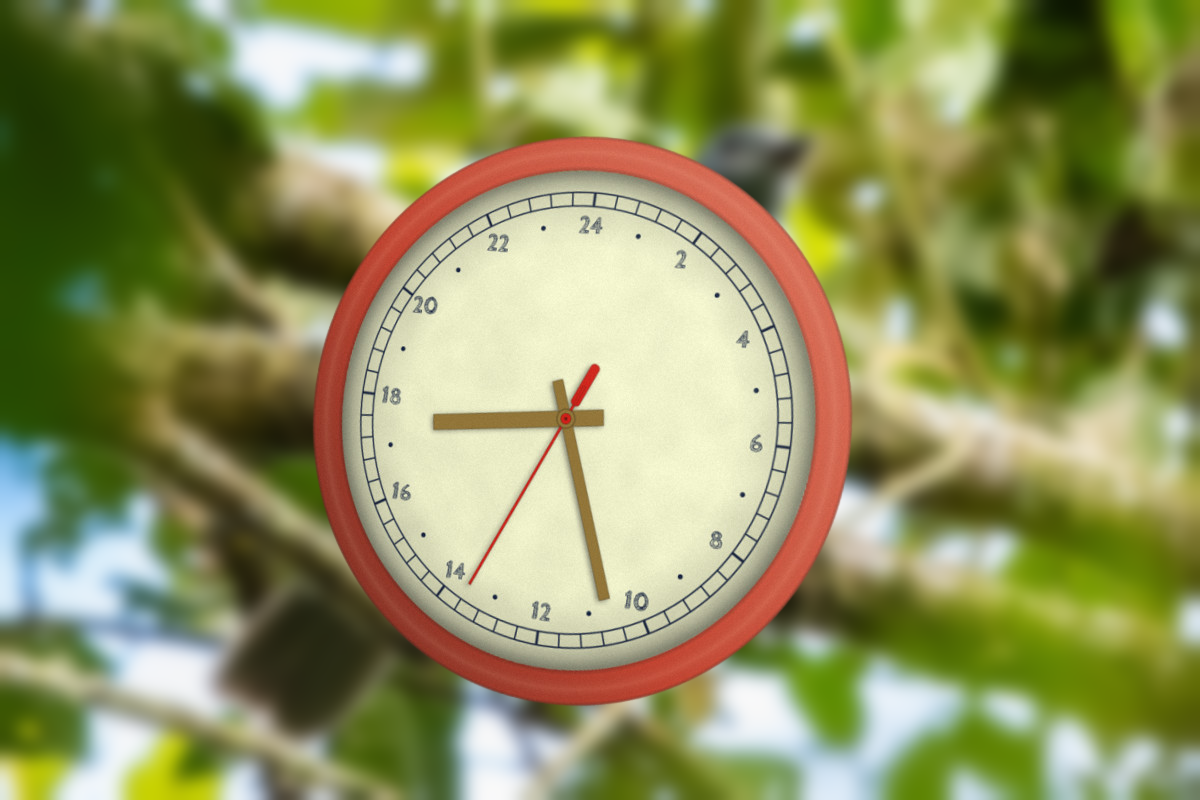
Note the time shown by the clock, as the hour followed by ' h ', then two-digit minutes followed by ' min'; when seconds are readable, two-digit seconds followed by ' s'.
17 h 26 min 34 s
